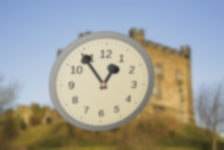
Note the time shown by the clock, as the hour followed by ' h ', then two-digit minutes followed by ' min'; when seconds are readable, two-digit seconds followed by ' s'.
12 h 54 min
